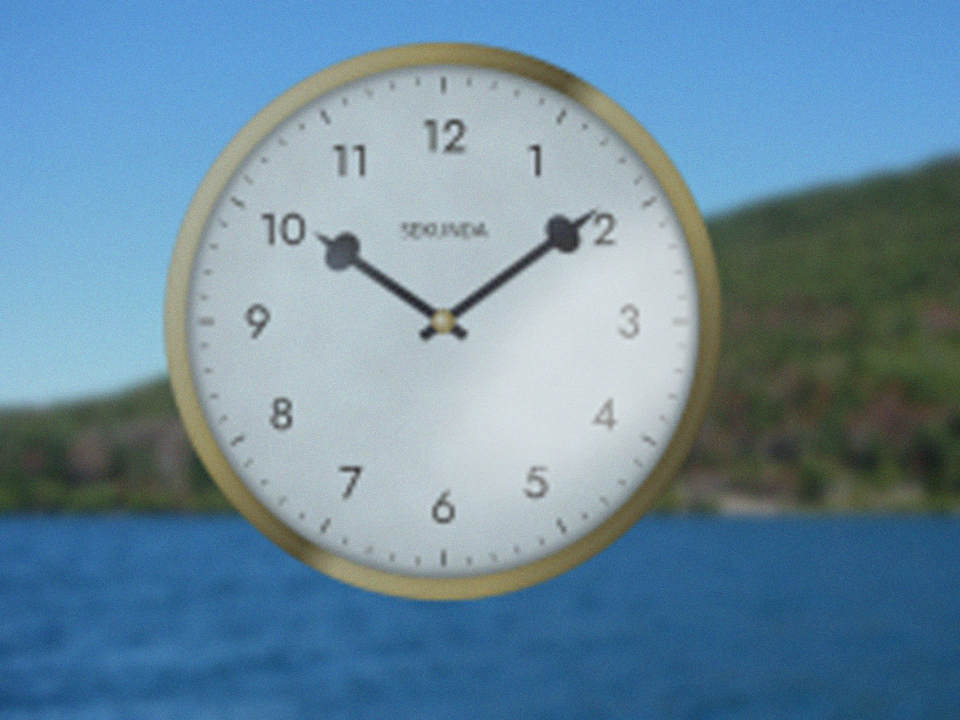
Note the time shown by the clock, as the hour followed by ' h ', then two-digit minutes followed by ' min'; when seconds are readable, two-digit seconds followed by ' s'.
10 h 09 min
